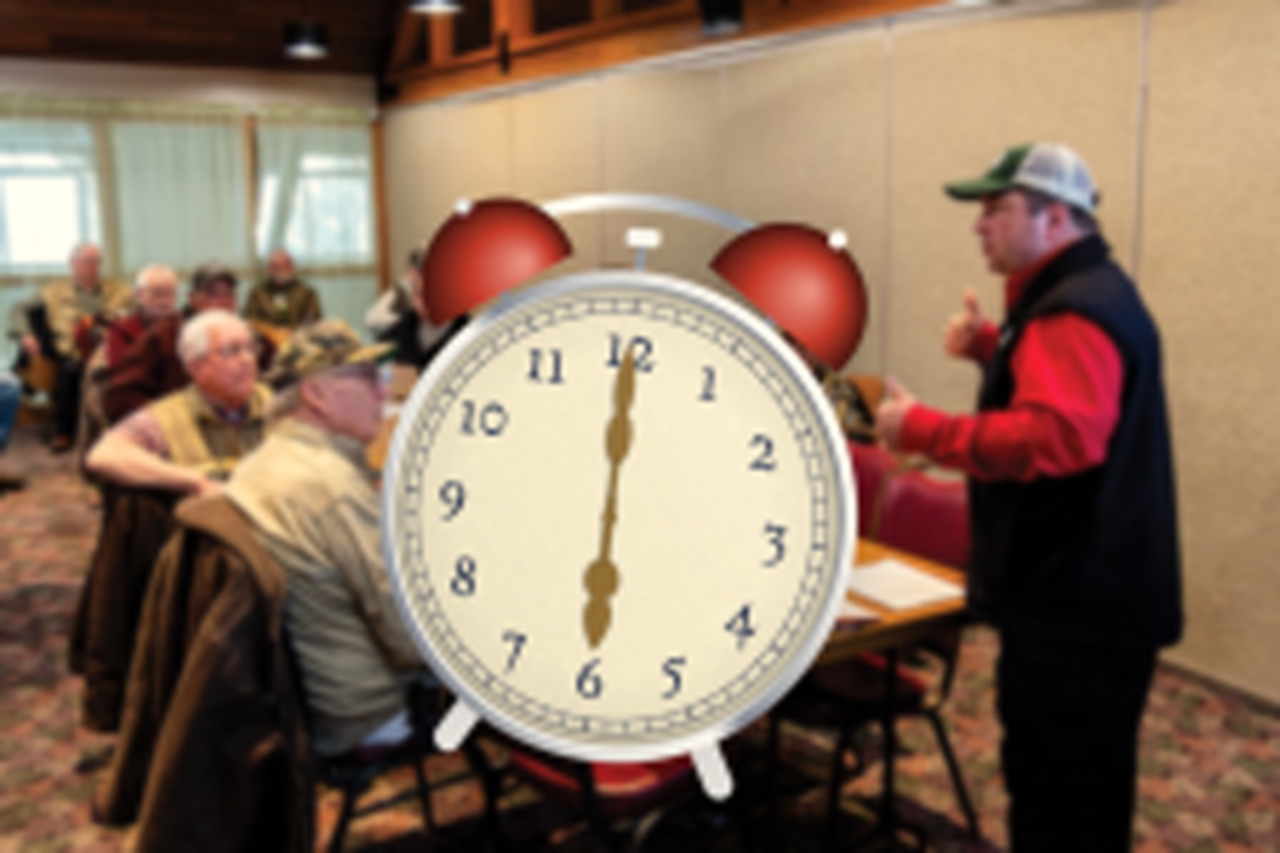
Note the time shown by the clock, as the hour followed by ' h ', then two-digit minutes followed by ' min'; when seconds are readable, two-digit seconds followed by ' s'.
6 h 00 min
